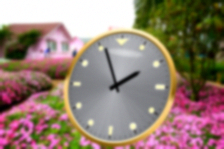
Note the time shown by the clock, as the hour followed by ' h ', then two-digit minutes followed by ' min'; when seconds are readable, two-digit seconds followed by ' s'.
1 h 56 min
